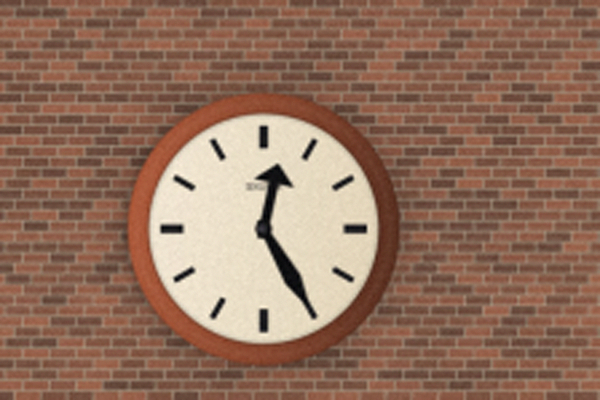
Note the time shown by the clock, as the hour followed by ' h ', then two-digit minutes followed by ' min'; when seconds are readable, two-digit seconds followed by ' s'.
12 h 25 min
